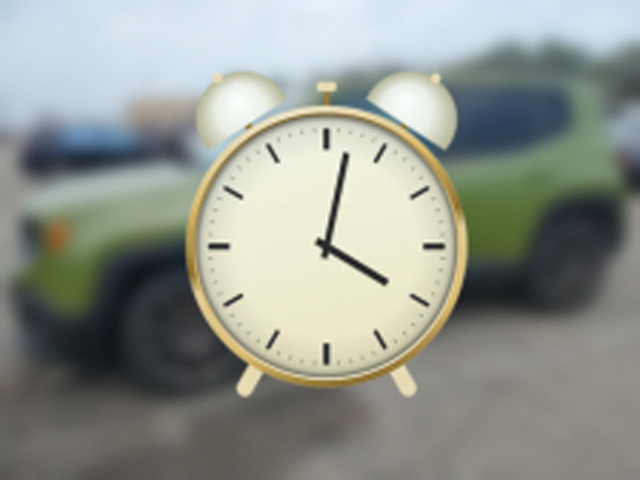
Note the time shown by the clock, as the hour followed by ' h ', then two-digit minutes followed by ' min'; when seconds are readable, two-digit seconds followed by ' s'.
4 h 02 min
